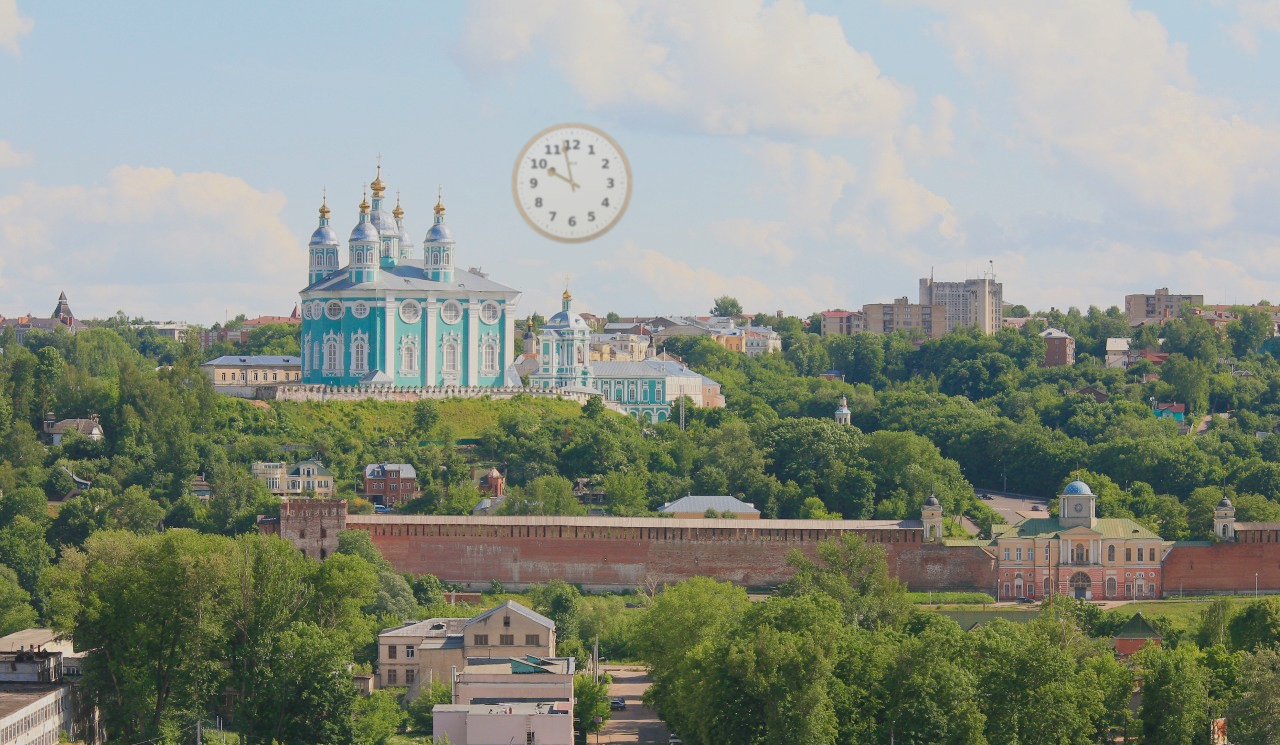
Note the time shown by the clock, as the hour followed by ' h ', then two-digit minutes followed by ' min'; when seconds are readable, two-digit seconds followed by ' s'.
9 h 58 min
